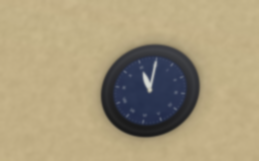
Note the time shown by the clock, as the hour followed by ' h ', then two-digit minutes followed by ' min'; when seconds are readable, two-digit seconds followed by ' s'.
11 h 00 min
